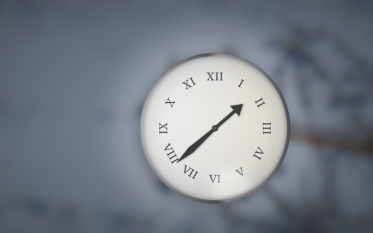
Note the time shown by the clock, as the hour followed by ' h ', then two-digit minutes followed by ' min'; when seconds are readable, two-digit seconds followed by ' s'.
1 h 38 min
